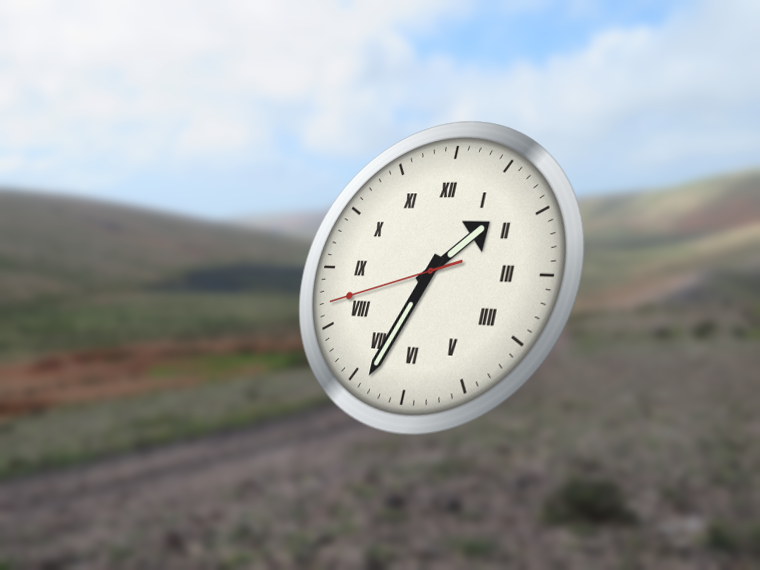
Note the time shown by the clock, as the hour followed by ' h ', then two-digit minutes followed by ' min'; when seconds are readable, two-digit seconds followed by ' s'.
1 h 33 min 42 s
